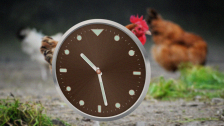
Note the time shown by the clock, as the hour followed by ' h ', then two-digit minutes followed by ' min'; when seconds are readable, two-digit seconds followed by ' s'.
10 h 28 min
